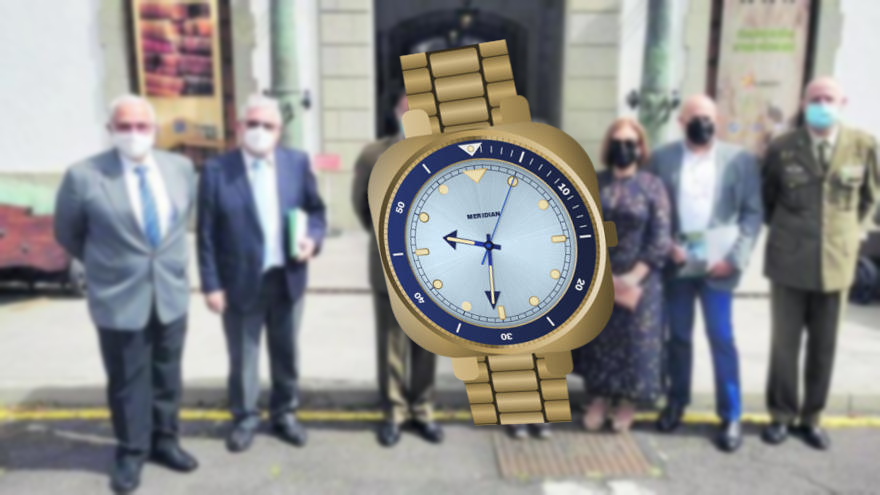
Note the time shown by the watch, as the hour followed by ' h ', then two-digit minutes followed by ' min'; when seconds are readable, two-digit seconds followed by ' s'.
9 h 31 min 05 s
